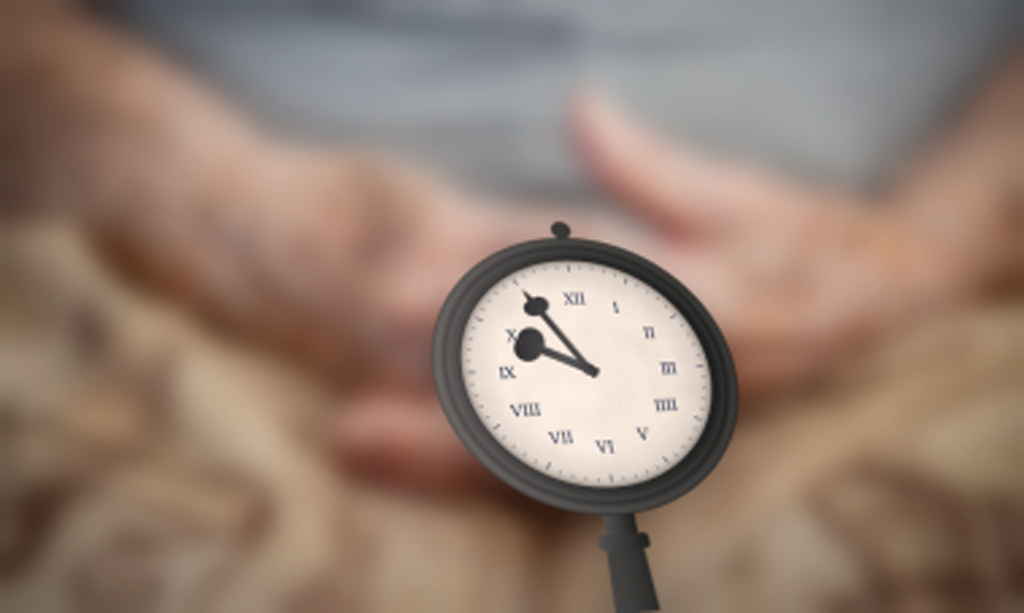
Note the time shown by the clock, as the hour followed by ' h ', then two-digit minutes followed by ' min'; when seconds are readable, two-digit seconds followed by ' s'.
9 h 55 min
